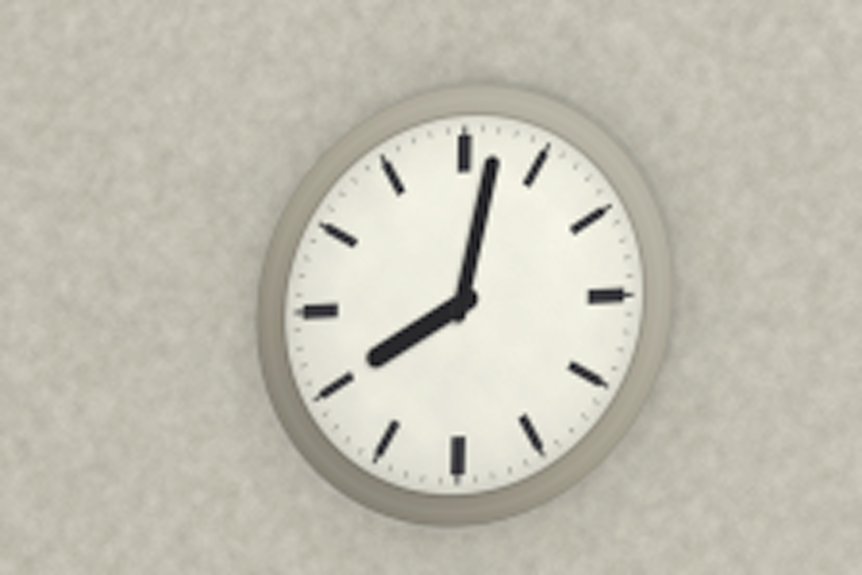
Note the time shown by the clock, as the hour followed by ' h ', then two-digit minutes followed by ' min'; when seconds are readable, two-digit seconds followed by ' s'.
8 h 02 min
